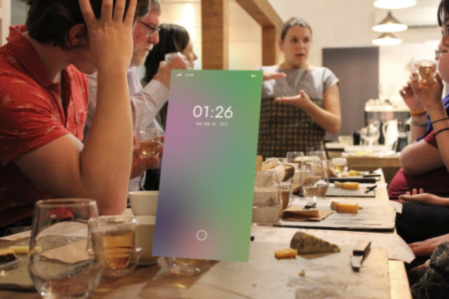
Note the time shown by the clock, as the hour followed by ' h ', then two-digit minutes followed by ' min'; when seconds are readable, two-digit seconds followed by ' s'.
1 h 26 min
